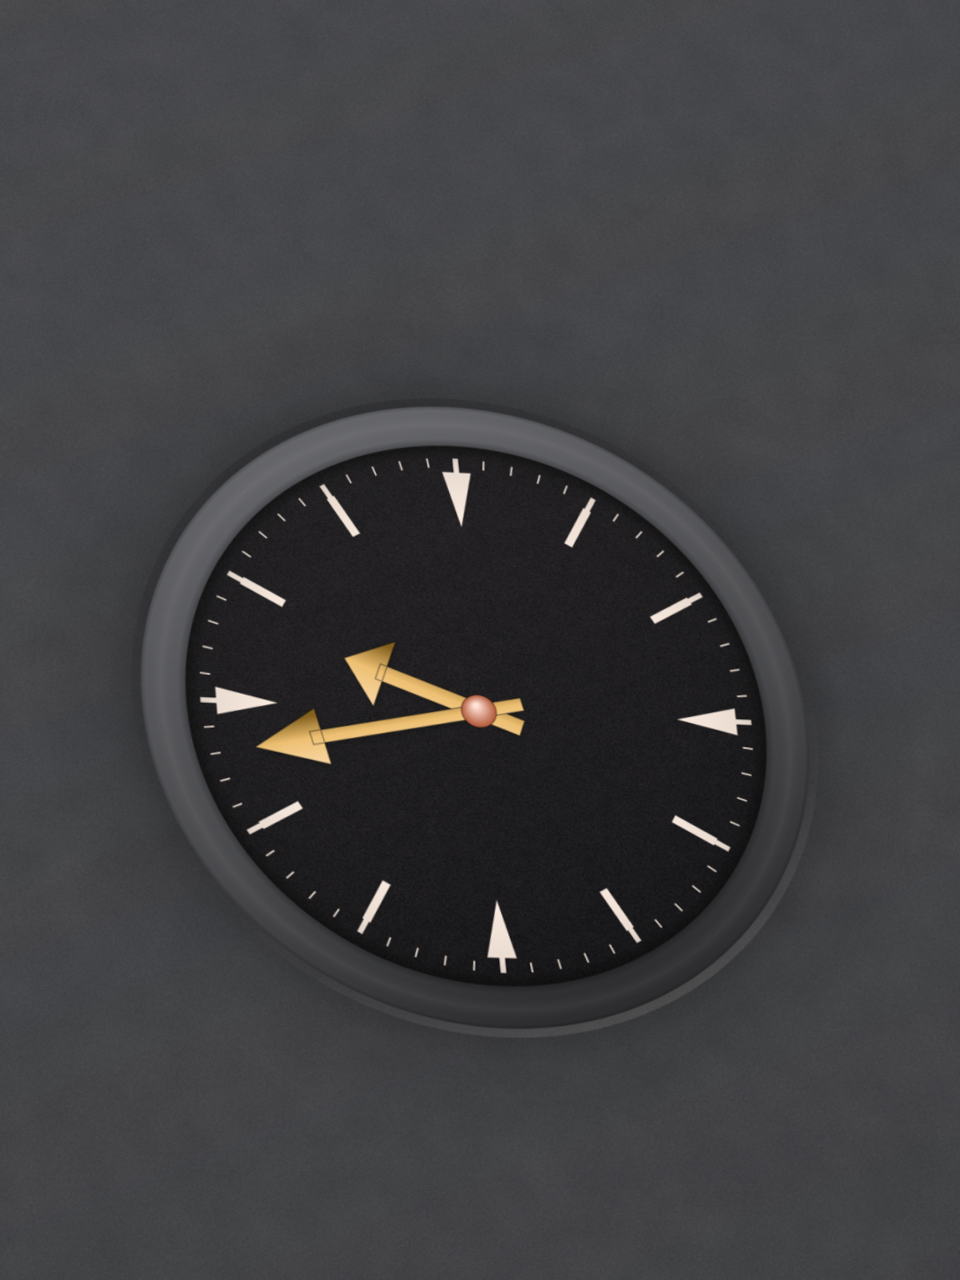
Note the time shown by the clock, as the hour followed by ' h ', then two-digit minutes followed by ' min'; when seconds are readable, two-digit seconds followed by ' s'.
9 h 43 min
